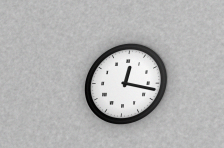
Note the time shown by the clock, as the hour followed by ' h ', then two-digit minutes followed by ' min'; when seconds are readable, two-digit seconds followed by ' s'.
12 h 17 min
